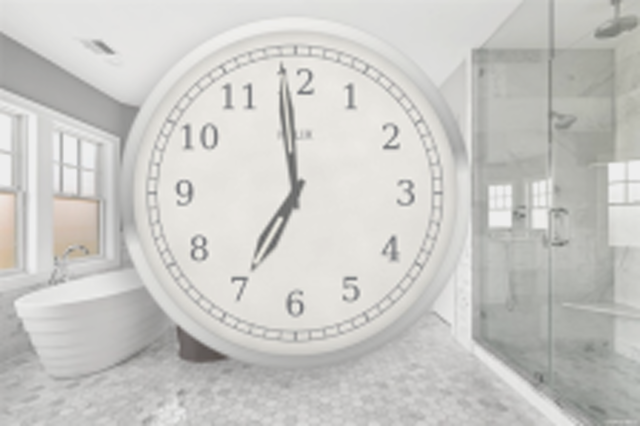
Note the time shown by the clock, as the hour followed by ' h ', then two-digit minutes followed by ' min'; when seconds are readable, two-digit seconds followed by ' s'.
6 h 59 min
